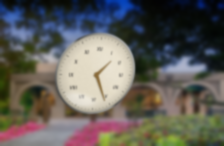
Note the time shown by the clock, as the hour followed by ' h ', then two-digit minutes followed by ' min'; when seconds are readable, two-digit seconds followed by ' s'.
1 h 26 min
